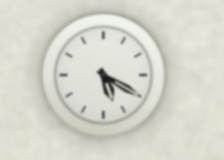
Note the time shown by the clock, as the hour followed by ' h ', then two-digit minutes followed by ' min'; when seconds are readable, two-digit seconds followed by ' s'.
5 h 20 min
